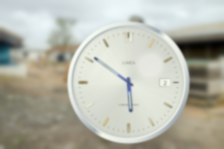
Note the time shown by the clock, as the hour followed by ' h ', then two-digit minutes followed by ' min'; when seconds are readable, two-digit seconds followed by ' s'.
5 h 51 min
